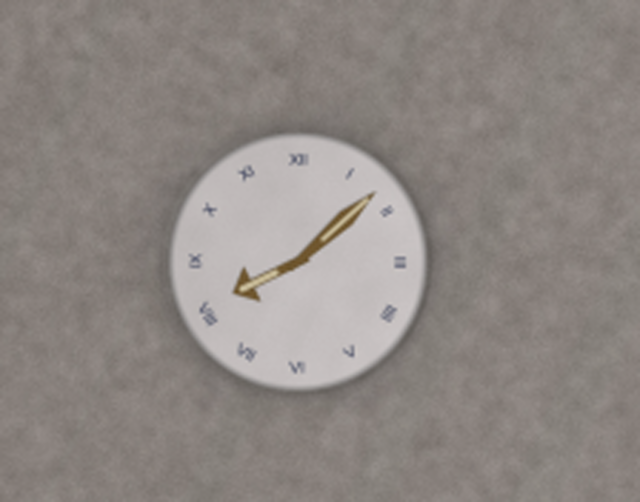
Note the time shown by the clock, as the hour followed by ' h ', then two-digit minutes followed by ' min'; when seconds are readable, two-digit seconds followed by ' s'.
8 h 08 min
